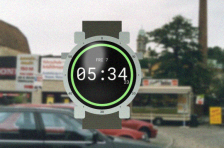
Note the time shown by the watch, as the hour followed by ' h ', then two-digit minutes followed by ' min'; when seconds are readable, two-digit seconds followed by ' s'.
5 h 34 min
